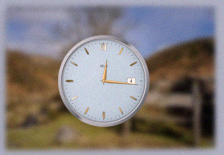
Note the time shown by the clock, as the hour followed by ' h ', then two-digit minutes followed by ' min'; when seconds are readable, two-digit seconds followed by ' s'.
12 h 16 min
